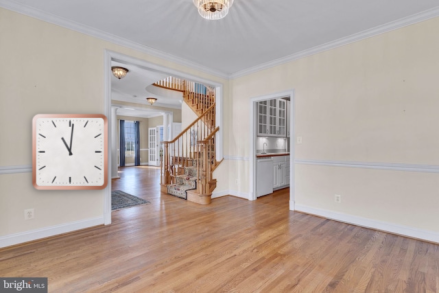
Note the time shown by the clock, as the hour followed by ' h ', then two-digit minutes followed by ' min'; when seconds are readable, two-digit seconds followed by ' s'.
11 h 01 min
